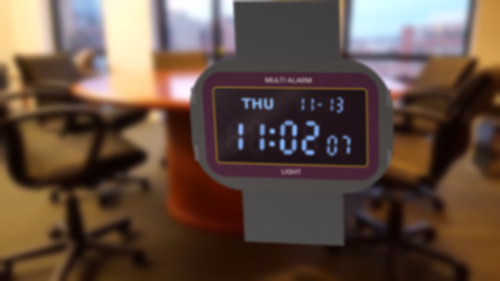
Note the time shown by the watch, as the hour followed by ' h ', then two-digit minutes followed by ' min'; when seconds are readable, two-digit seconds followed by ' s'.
11 h 02 min 07 s
